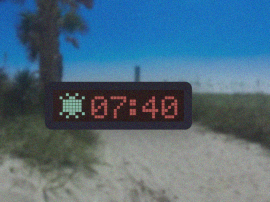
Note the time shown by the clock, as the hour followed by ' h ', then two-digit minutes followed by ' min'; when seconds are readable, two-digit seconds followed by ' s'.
7 h 40 min
